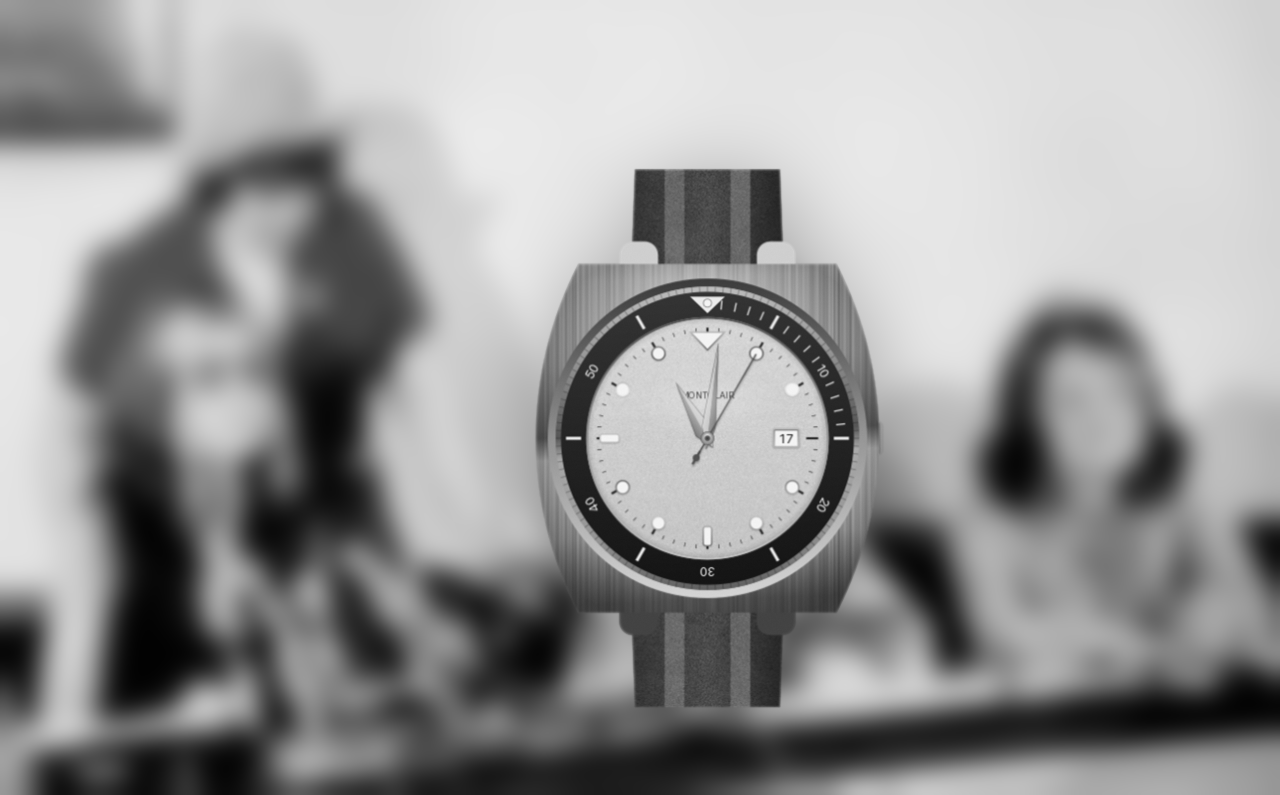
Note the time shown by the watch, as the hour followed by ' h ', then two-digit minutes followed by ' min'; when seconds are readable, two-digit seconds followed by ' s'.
11 h 01 min 05 s
